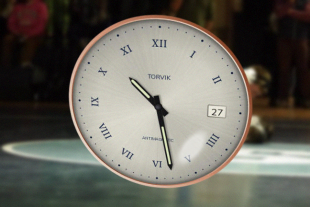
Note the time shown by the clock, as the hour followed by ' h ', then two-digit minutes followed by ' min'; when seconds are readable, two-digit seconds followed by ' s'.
10 h 28 min
